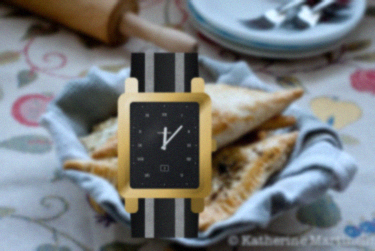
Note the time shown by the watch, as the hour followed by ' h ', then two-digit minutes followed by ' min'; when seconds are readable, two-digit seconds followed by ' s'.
12 h 07 min
